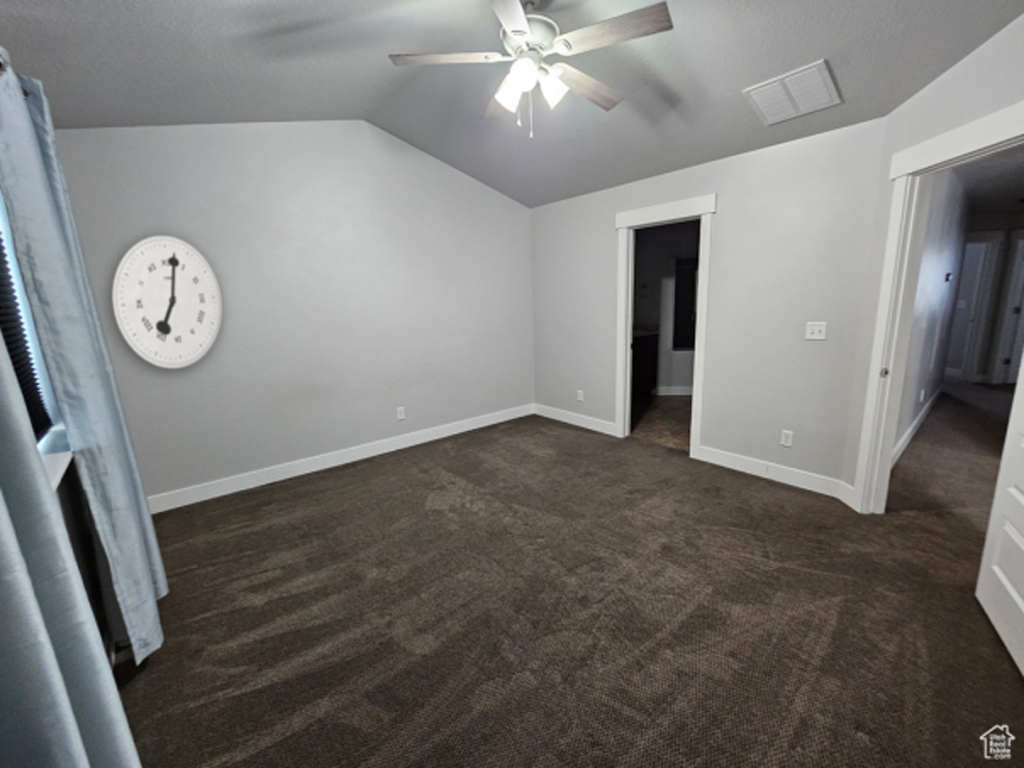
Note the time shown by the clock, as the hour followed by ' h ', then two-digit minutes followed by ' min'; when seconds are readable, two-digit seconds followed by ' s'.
7 h 02 min
